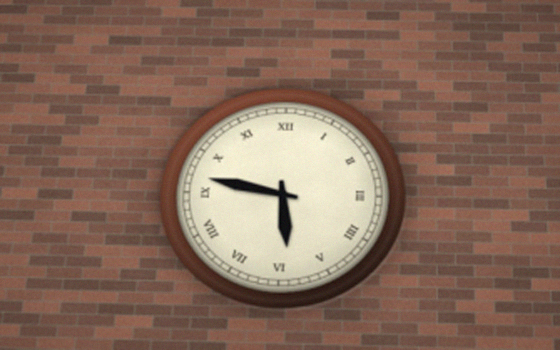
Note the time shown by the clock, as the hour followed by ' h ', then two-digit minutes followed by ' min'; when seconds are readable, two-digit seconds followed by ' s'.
5 h 47 min
